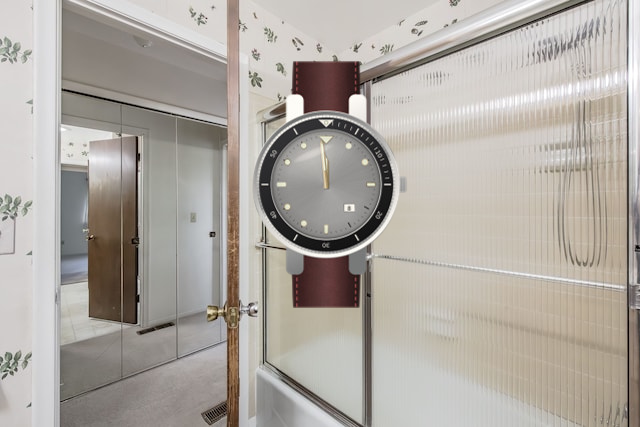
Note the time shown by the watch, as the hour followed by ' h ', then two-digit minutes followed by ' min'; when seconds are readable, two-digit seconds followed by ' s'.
11 h 59 min
